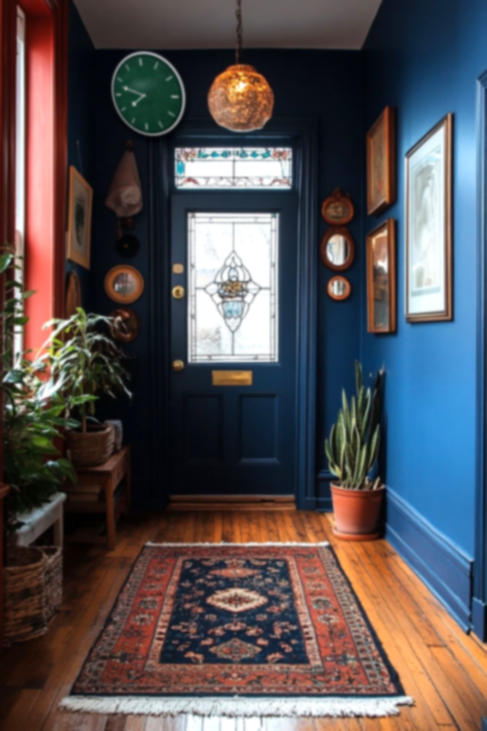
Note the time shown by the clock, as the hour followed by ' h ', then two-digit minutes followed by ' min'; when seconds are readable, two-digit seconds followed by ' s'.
7 h 48 min
